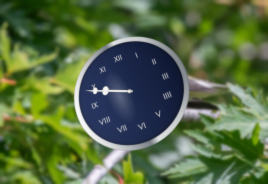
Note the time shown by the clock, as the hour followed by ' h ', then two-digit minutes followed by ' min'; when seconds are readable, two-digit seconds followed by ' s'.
9 h 49 min
